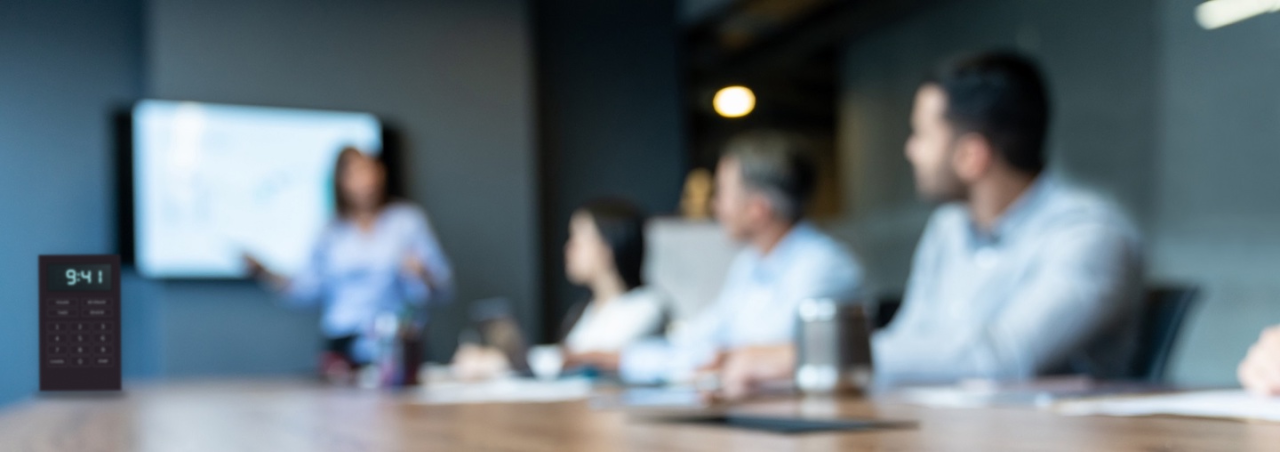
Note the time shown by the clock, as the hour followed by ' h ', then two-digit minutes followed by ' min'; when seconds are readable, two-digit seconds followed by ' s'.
9 h 41 min
